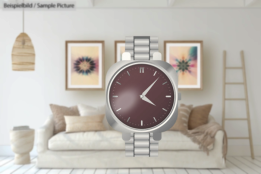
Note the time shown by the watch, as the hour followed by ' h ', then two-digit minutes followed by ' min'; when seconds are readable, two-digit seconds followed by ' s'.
4 h 07 min
